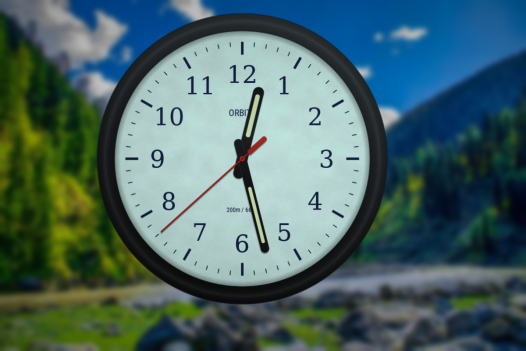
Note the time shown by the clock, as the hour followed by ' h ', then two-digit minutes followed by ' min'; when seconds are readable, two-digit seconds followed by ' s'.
12 h 27 min 38 s
